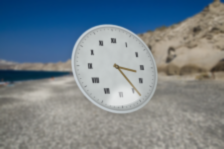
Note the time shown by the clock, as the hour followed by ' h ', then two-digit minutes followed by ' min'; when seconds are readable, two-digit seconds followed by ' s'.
3 h 24 min
